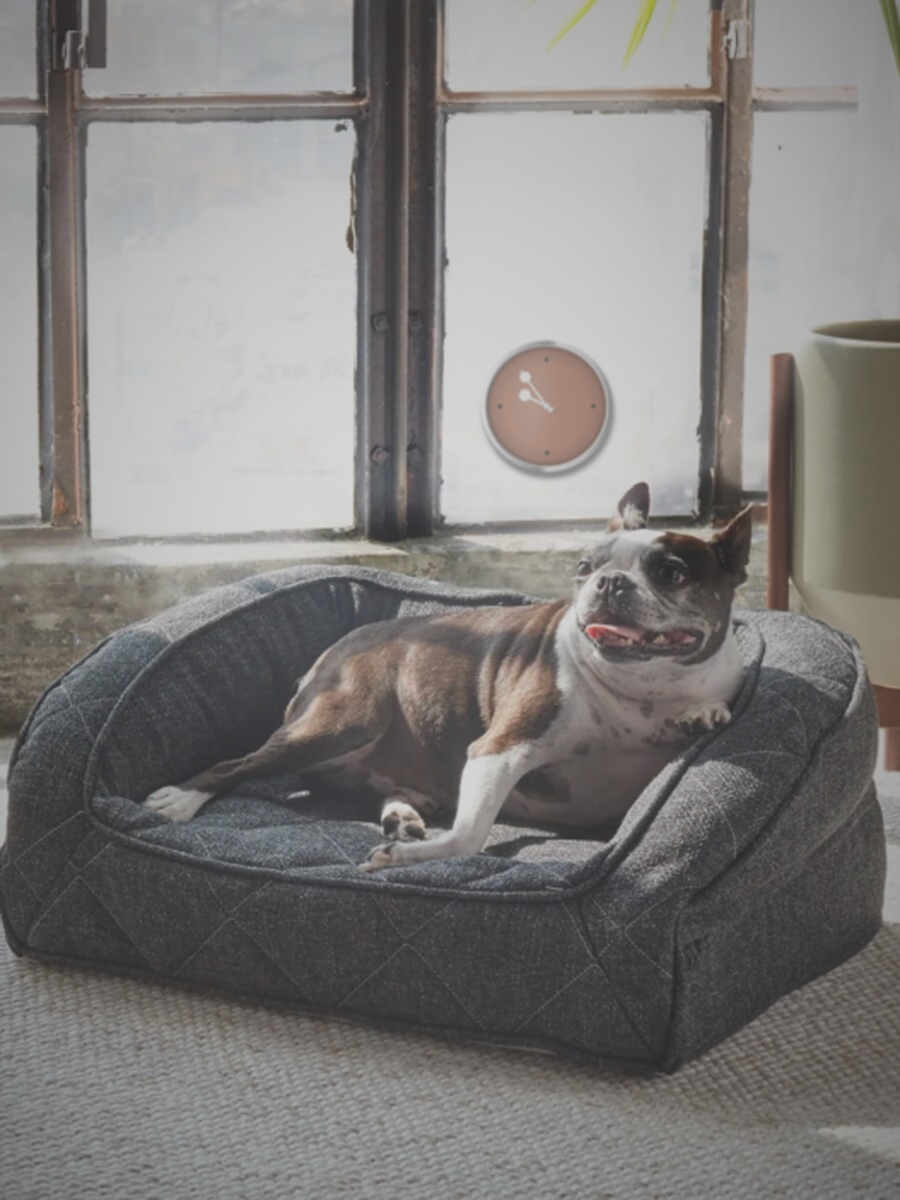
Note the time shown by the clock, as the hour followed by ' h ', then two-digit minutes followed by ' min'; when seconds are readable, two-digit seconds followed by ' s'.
9 h 54 min
